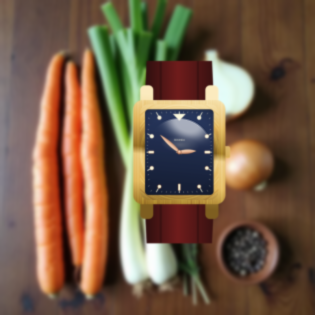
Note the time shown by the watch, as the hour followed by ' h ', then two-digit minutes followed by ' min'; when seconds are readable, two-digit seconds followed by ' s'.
2 h 52 min
